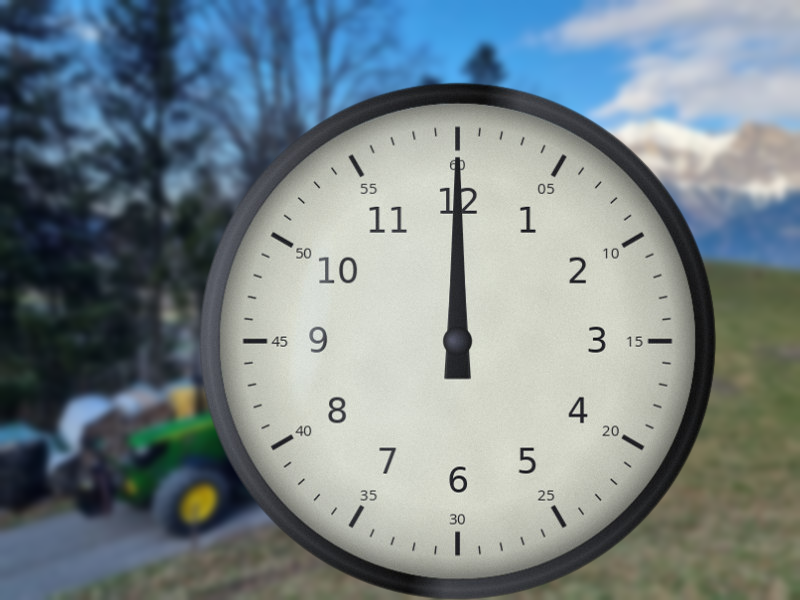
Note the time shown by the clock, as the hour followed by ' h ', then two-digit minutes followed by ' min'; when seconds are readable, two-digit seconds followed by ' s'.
12 h 00 min
